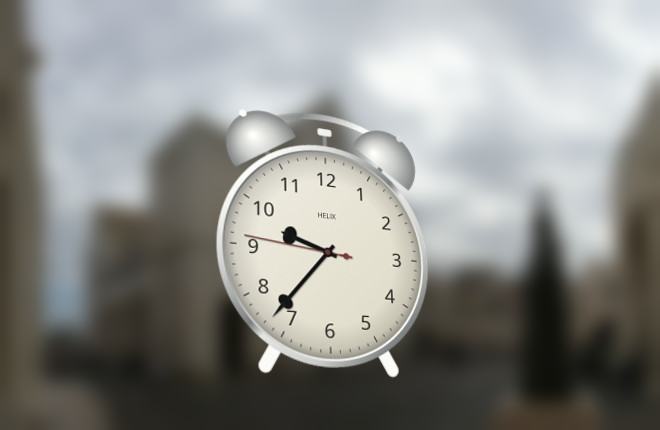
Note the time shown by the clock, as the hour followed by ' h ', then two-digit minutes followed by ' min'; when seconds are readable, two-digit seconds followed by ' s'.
9 h 36 min 46 s
